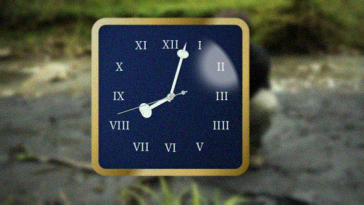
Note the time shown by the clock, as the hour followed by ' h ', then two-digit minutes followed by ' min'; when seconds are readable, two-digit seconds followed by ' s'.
8 h 02 min 42 s
